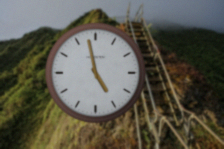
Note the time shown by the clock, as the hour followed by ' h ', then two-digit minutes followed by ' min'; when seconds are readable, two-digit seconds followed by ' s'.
4 h 58 min
